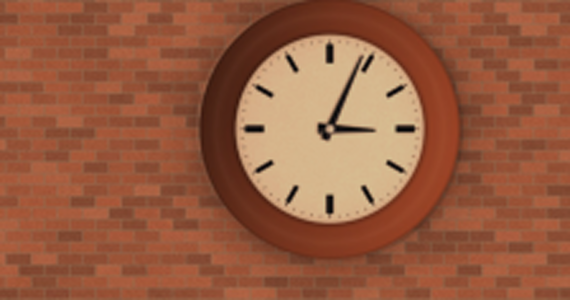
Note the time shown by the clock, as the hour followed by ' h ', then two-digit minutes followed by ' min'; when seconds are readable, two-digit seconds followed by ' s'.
3 h 04 min
